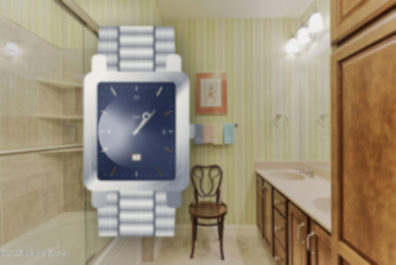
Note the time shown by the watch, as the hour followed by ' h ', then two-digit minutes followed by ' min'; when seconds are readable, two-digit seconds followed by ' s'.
1 h 07 min
